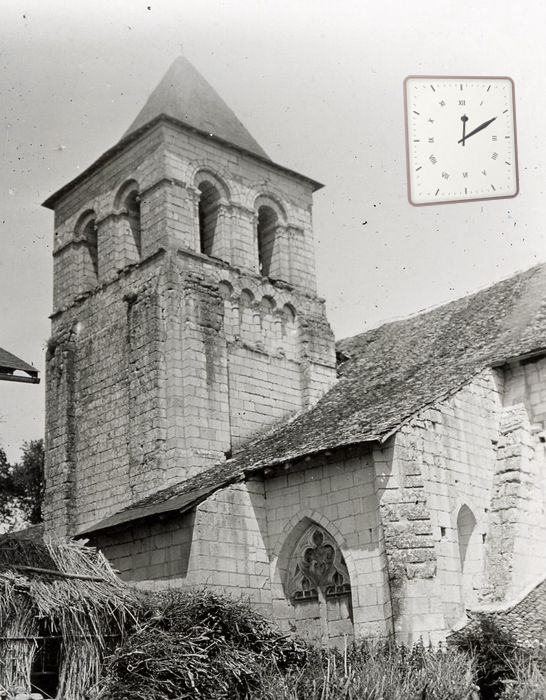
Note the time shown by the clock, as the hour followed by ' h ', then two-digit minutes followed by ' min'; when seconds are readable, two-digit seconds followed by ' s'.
12 h 10 min
